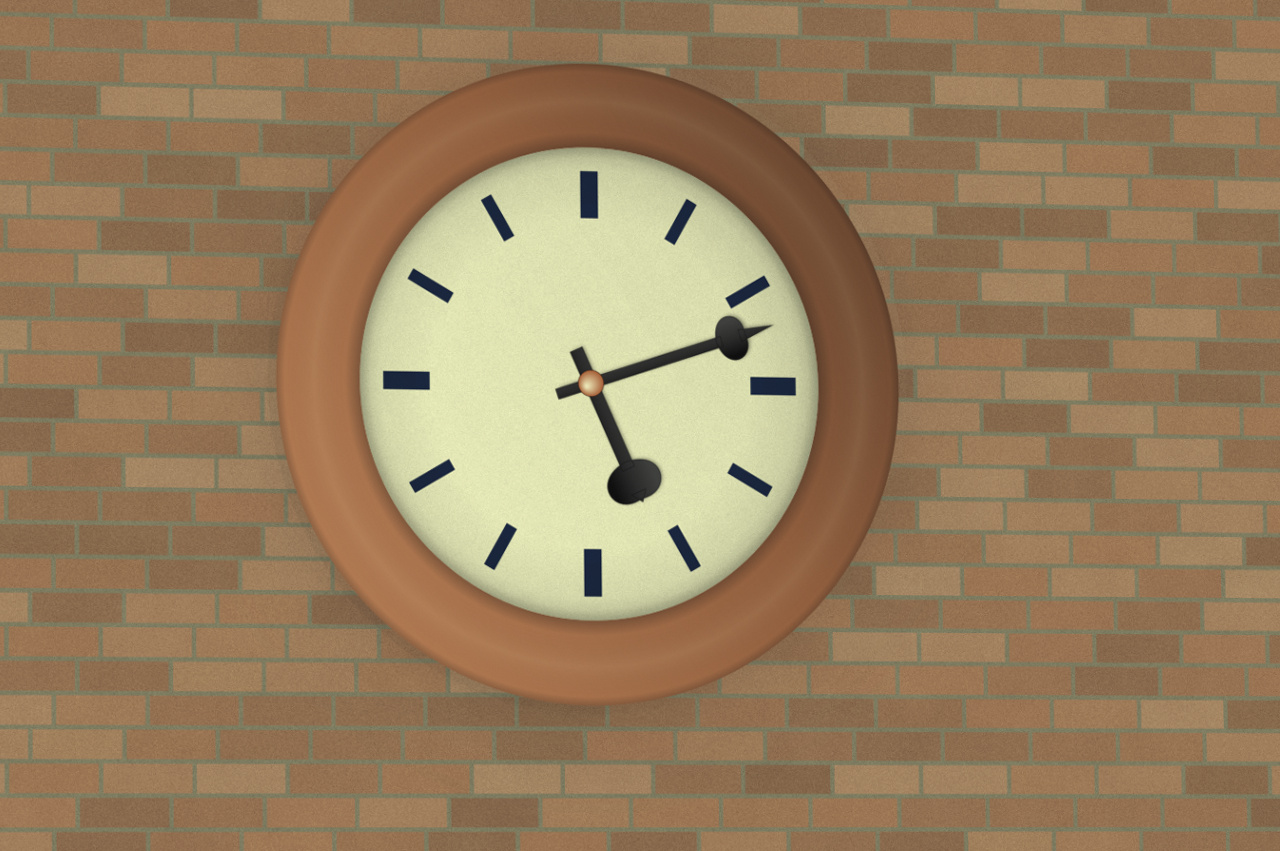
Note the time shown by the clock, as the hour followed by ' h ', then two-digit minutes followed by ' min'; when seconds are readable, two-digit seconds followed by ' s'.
5 h 12 min
